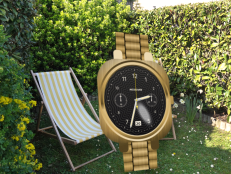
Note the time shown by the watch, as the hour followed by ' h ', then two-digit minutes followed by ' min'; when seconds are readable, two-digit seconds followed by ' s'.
2 h 33 min
